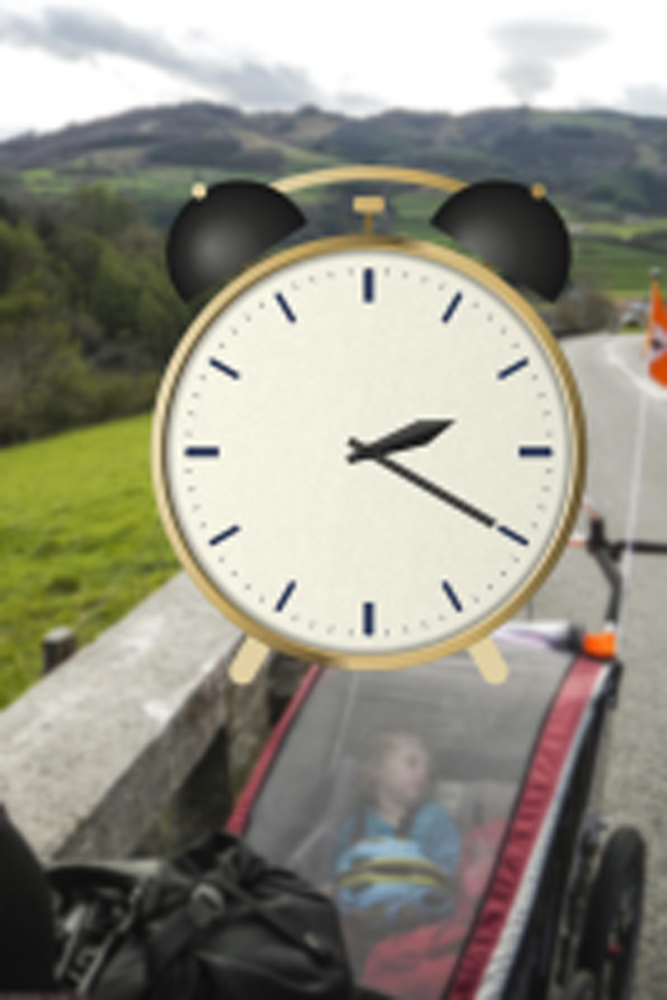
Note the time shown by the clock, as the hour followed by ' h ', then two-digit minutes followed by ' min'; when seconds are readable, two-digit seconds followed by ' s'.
2 h 20 min
